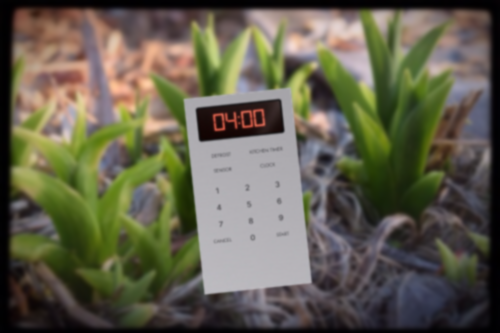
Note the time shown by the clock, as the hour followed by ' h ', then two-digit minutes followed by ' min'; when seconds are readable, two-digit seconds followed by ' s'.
4 h 00 min
